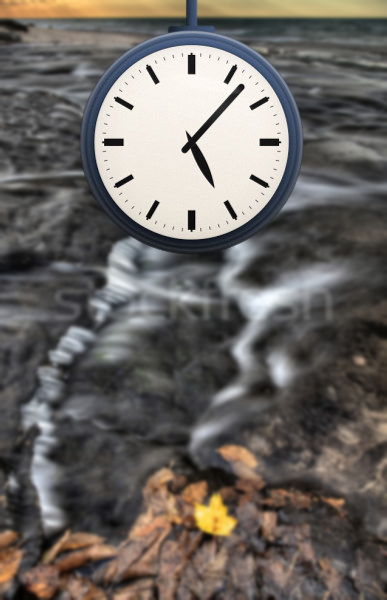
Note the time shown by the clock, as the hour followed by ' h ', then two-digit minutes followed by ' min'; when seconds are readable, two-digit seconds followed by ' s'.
5 h 07 min
